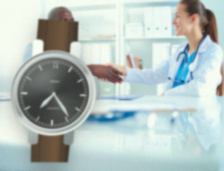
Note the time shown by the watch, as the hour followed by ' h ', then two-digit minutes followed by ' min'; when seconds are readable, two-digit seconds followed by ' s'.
7 h 24 min
